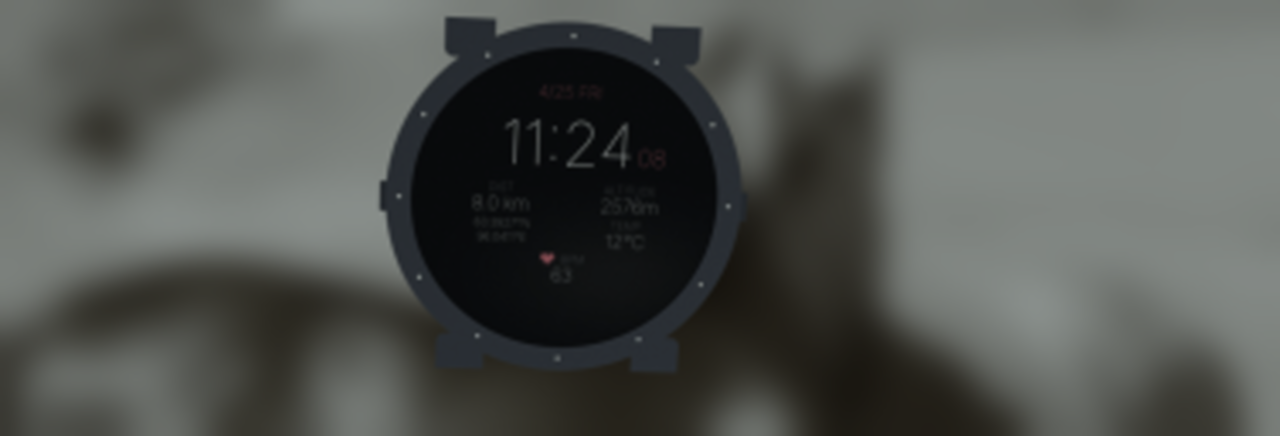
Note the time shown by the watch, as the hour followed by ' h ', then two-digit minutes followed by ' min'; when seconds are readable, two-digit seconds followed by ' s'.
11 h 24 min
